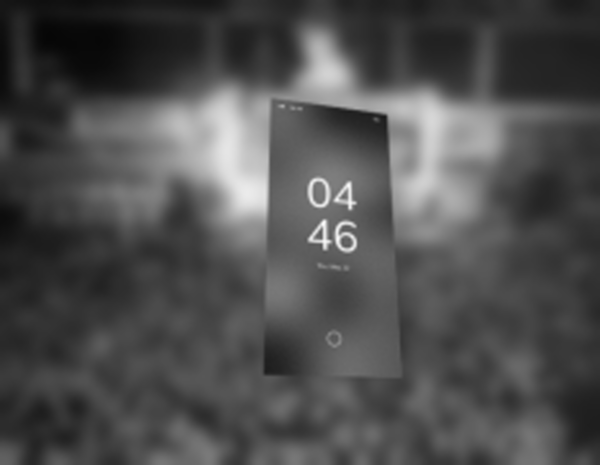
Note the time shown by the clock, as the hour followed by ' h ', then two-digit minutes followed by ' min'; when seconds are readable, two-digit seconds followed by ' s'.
4 h 46 min
